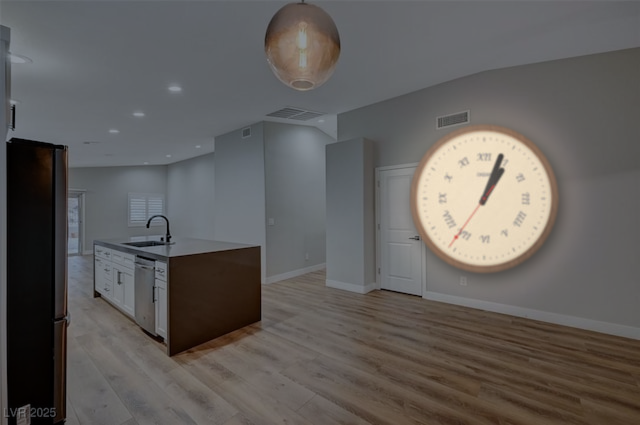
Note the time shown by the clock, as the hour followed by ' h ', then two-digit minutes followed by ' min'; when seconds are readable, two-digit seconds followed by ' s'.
1 h 03 min 36 s
